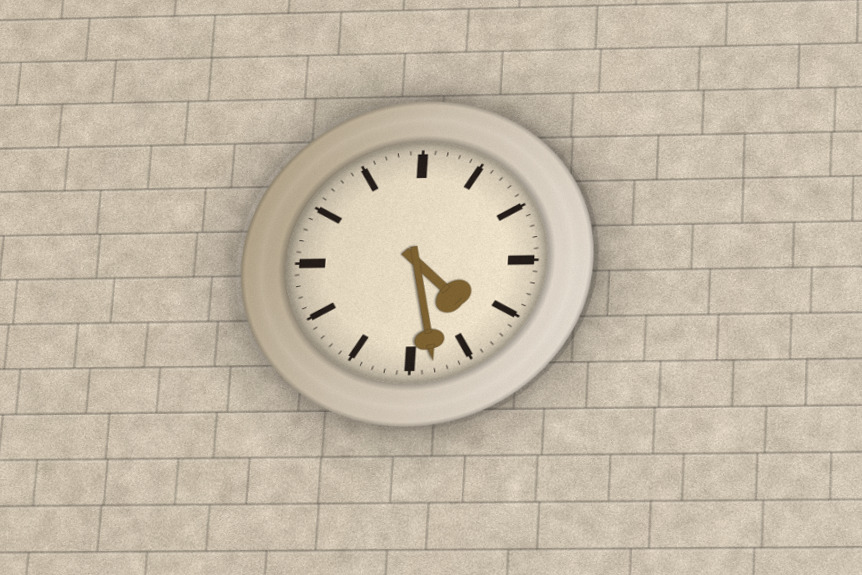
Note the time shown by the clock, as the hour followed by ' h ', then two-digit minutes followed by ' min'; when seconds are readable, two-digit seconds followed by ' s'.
4 h 28 min
